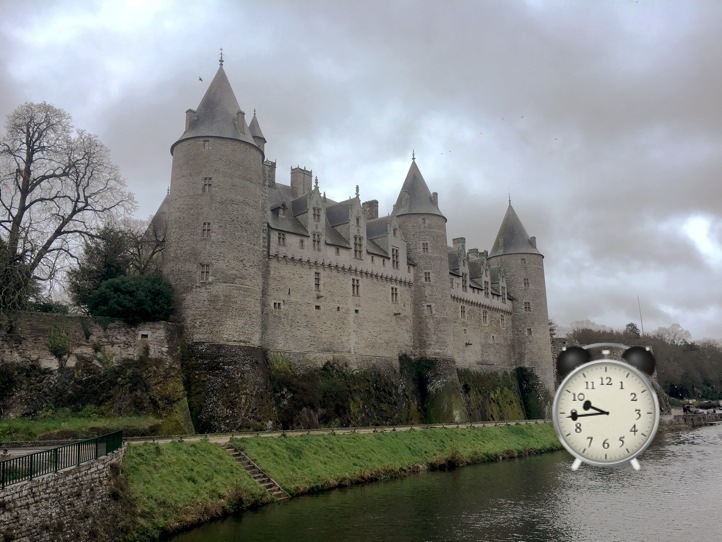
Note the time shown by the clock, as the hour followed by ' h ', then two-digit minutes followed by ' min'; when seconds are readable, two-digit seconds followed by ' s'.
9 h 44 min
